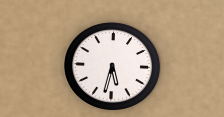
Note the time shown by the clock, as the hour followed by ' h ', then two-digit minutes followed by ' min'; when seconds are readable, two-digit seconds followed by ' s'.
5 h 32 min
